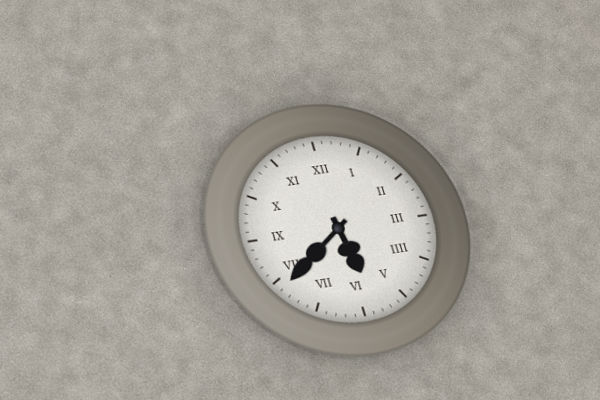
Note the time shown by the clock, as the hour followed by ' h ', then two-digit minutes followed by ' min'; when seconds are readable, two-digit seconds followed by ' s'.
5 h 39 min
